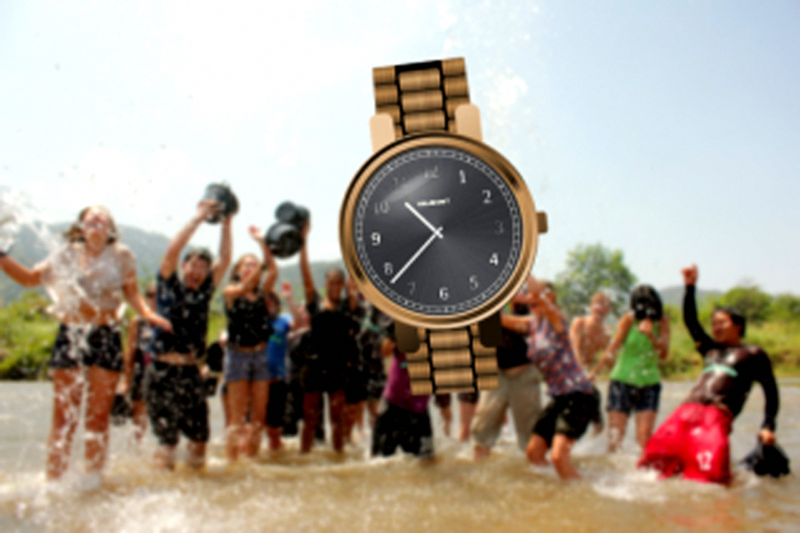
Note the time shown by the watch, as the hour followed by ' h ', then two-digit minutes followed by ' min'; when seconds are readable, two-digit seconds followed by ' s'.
10 h 38 min
